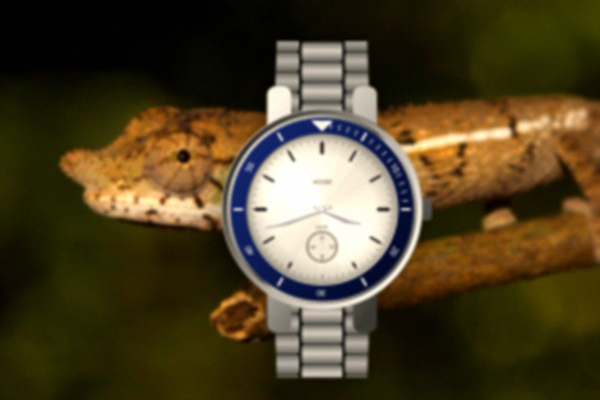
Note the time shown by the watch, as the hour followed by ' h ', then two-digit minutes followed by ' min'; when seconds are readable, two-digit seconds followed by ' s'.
3 h 42 min
